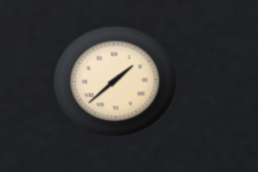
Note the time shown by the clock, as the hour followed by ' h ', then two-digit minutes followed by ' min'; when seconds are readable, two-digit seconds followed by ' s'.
1 h 38 min
